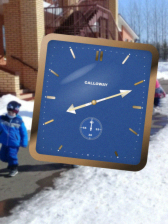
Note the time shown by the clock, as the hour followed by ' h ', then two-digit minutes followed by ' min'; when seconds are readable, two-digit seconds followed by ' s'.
8 h 11 min
